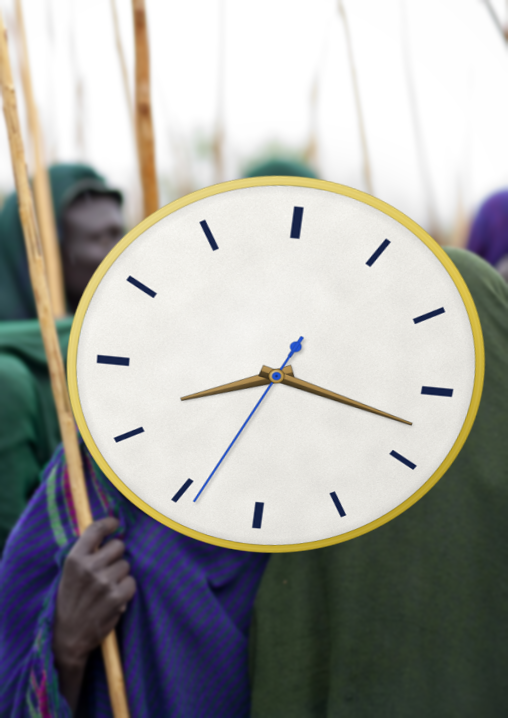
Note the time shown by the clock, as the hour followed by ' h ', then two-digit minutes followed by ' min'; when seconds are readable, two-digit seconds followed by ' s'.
8 h 17 min 34 s
